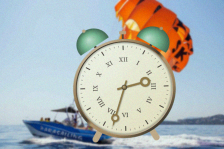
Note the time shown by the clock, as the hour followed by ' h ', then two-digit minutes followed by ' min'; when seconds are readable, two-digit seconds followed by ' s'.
2 h 33 min
